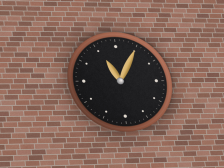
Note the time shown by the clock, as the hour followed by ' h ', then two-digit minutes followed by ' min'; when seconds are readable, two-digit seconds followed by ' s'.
11 h 05 min
